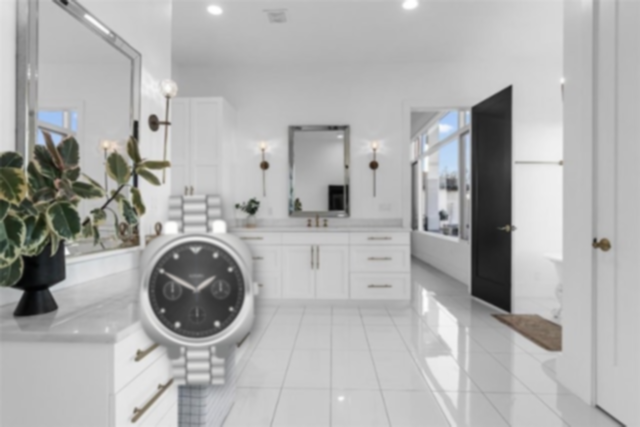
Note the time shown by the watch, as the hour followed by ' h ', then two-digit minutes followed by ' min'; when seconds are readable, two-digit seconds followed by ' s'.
1 h 50 min
